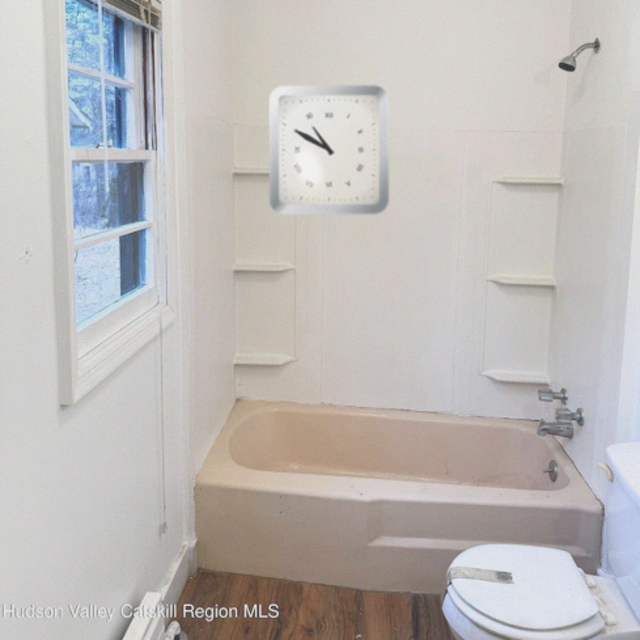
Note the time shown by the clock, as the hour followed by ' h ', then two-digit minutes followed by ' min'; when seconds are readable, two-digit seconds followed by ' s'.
10 h 50 min
